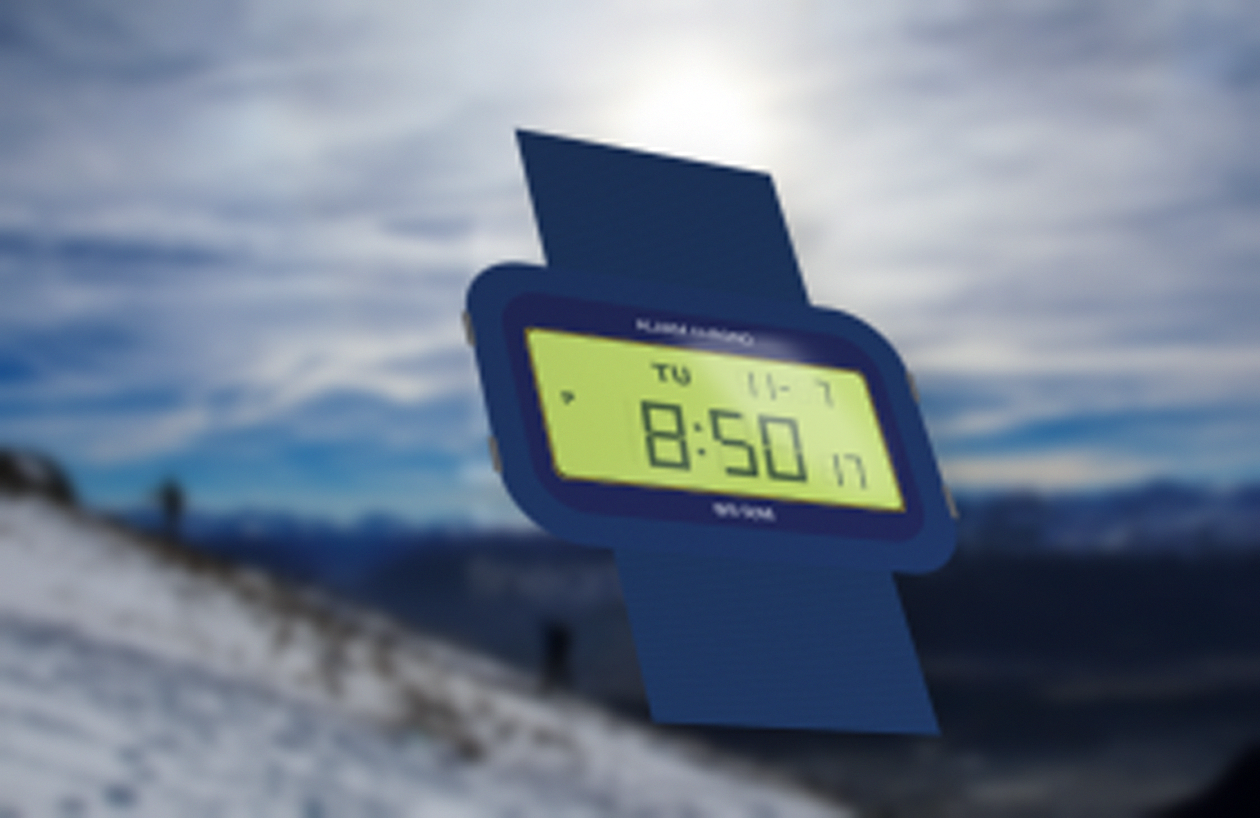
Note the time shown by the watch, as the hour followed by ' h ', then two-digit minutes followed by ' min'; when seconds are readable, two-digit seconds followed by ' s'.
8 h 50 min 17 s
